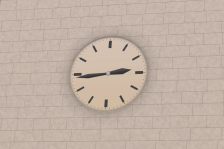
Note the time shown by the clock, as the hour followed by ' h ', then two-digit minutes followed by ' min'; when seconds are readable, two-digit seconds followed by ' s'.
2 h 44 min
